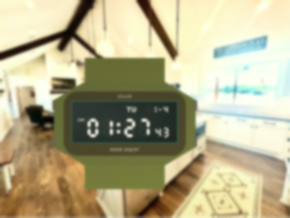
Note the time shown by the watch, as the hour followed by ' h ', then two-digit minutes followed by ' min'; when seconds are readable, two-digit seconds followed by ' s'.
1 h 27 min
